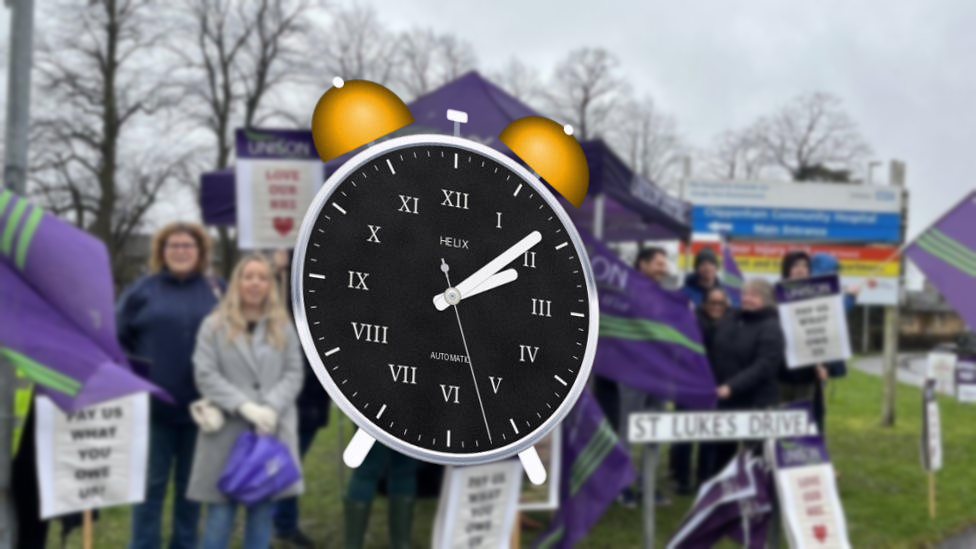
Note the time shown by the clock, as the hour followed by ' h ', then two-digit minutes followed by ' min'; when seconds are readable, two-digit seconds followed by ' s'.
2 h 08 min 27 s
